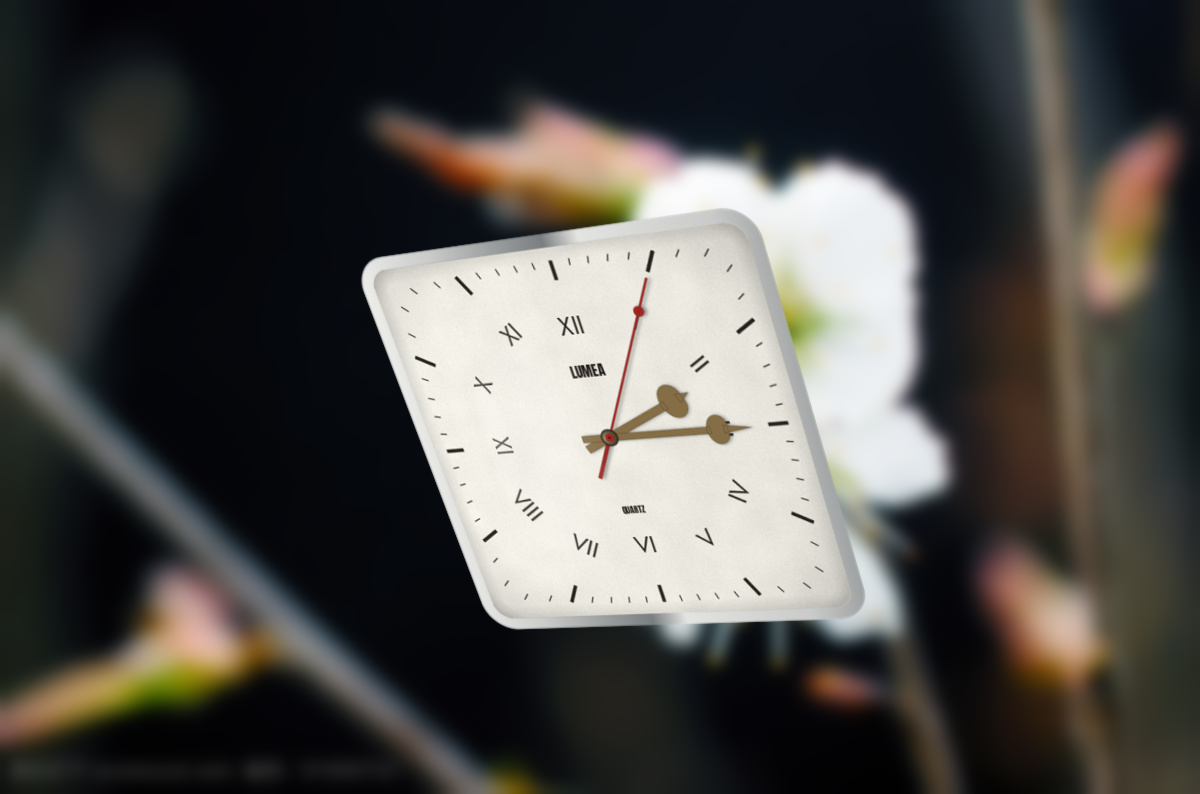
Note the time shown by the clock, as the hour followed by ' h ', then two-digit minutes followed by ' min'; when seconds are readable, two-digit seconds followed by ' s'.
2 h 15 min 05 s
